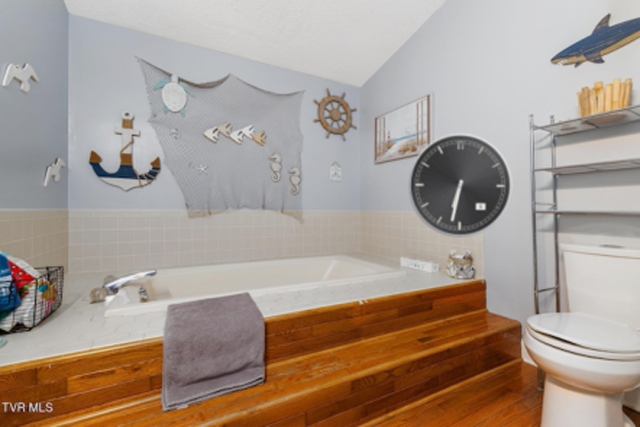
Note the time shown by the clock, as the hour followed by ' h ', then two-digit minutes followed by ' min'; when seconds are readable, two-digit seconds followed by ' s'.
6 h 32 min
